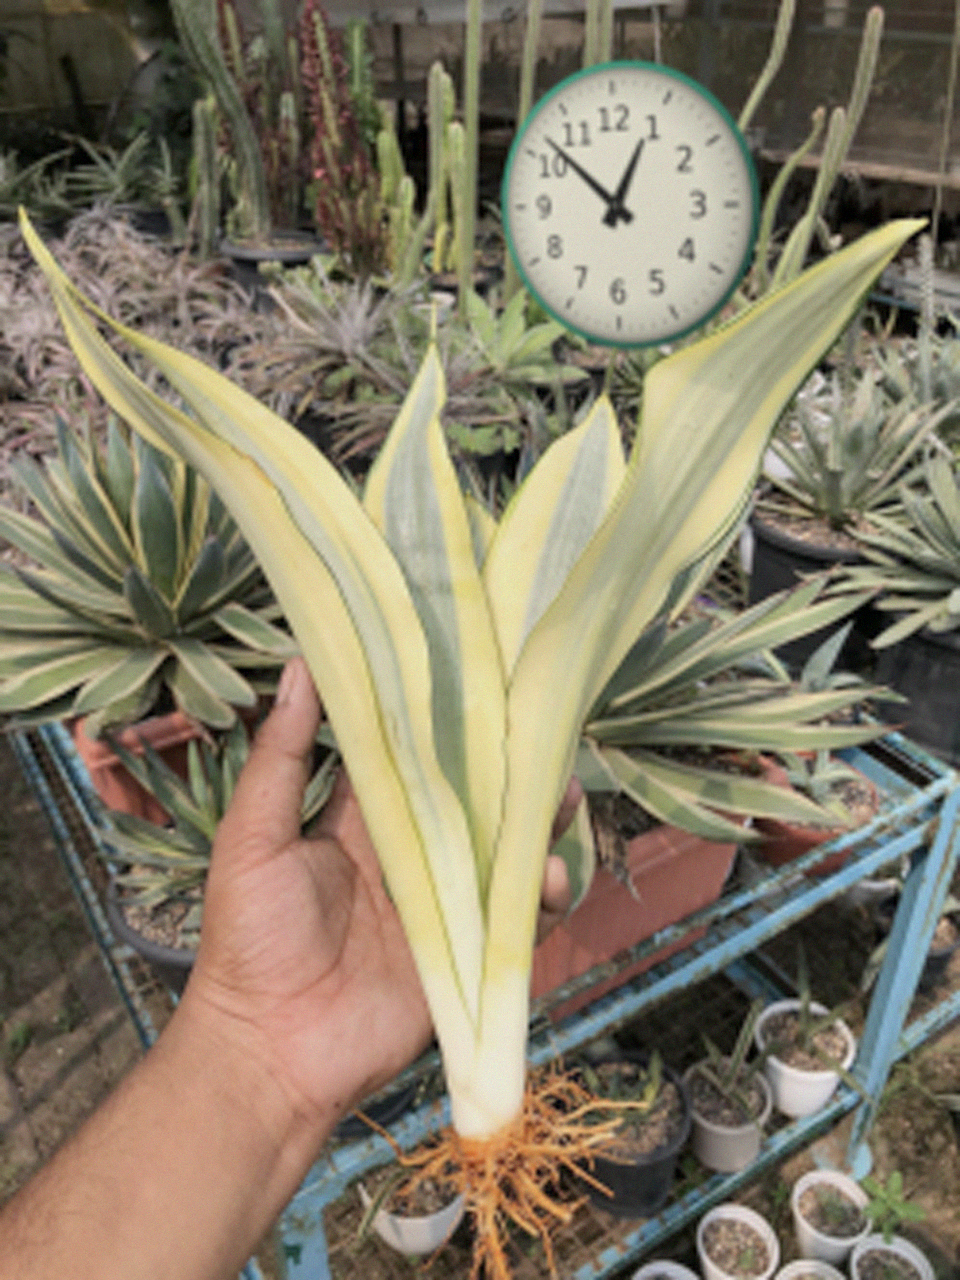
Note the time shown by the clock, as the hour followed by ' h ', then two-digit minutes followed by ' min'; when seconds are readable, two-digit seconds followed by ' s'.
12 h 52 min
